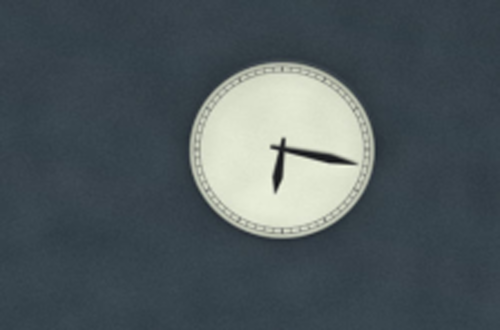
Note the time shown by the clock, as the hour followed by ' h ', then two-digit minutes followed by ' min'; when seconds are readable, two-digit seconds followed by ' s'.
6 h 17 min
